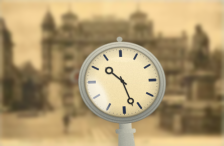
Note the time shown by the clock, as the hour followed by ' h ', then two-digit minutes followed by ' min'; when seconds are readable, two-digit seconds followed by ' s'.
10 h 27 min
